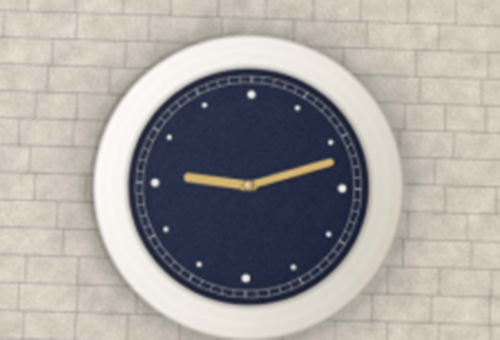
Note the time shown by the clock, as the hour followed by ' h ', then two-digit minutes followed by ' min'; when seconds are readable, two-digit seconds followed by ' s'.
9 h 12 min
